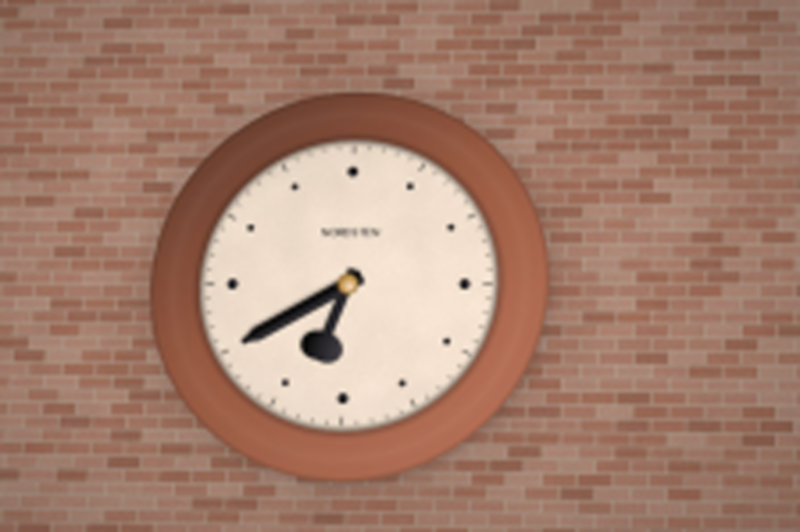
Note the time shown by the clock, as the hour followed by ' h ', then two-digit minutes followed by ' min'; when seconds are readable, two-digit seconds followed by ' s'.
6 h 40 min
